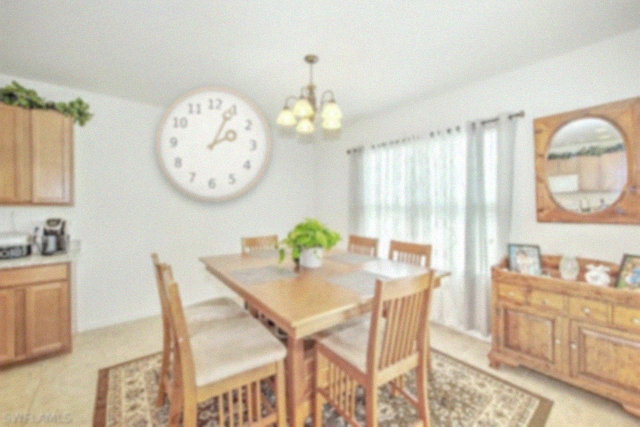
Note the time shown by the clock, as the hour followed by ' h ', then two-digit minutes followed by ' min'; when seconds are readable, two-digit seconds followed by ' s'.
2 h 04 min
